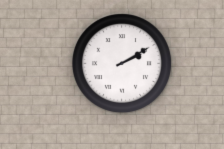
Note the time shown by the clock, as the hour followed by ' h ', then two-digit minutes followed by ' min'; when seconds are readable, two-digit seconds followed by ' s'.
2 h 10 min
